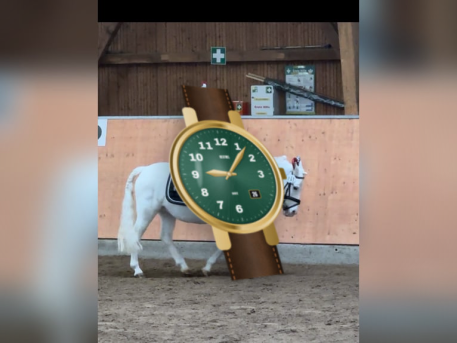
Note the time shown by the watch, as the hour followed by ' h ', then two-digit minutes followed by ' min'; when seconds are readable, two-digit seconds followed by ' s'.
9 h 07 min
